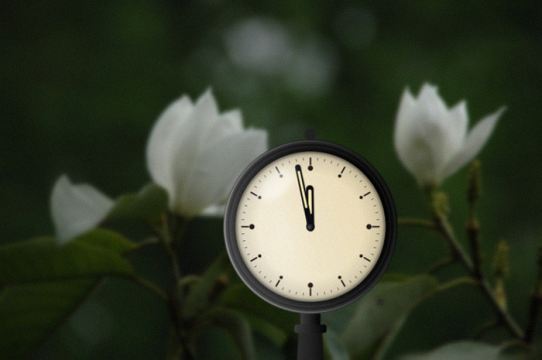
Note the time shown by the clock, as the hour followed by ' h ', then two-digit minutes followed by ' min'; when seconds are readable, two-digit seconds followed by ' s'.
11 h 58 min
